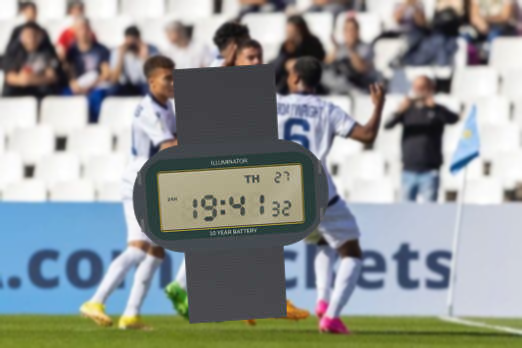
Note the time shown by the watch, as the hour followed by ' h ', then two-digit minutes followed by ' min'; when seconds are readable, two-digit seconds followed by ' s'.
19 h 41 min 32 s
